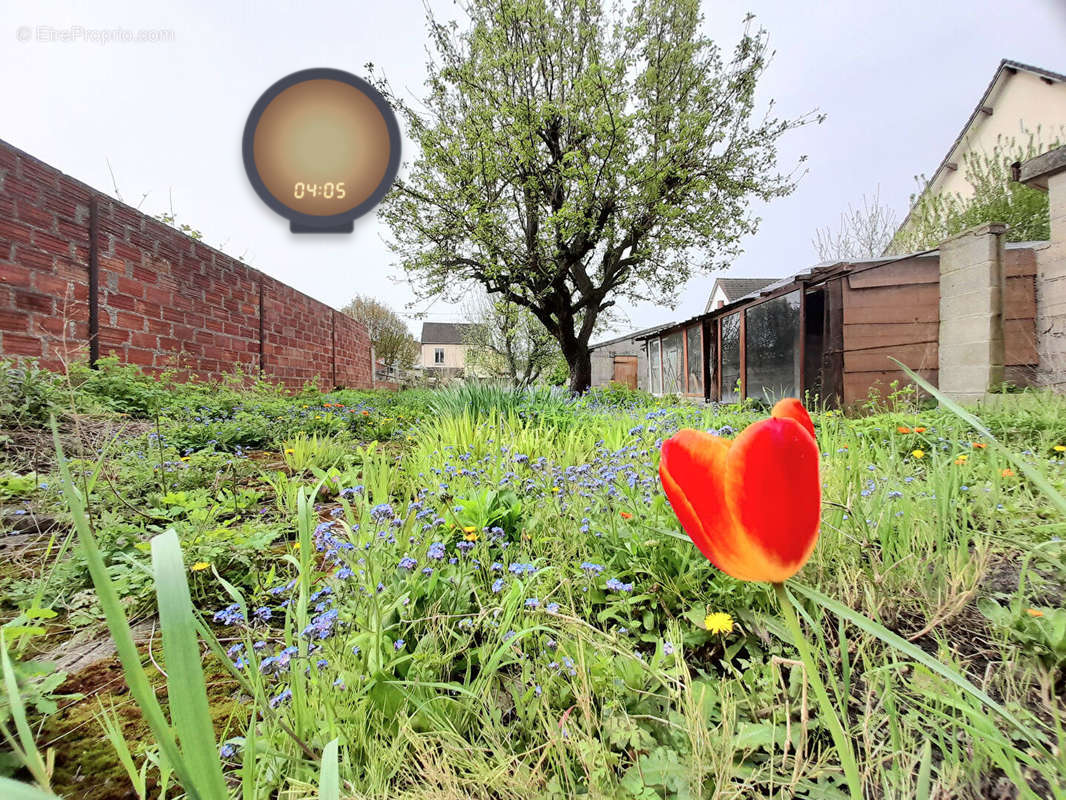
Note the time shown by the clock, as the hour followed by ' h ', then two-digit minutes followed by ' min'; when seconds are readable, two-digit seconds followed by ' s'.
4 h 05 min
